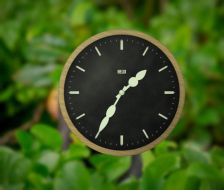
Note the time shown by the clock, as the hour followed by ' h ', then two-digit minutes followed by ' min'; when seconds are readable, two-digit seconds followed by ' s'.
1 h 35 min
